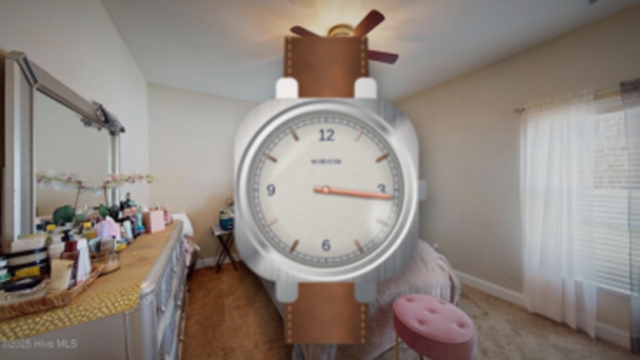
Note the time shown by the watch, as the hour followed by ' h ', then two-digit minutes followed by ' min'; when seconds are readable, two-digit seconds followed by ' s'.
3 h 16 min
